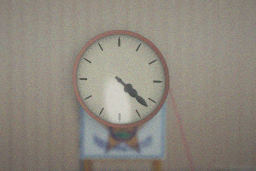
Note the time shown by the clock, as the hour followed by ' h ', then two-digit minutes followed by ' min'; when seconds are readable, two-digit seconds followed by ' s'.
4 h 22 min
